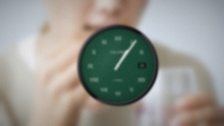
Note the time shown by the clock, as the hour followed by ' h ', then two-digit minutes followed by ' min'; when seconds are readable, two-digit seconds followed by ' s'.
1 h 06 min
